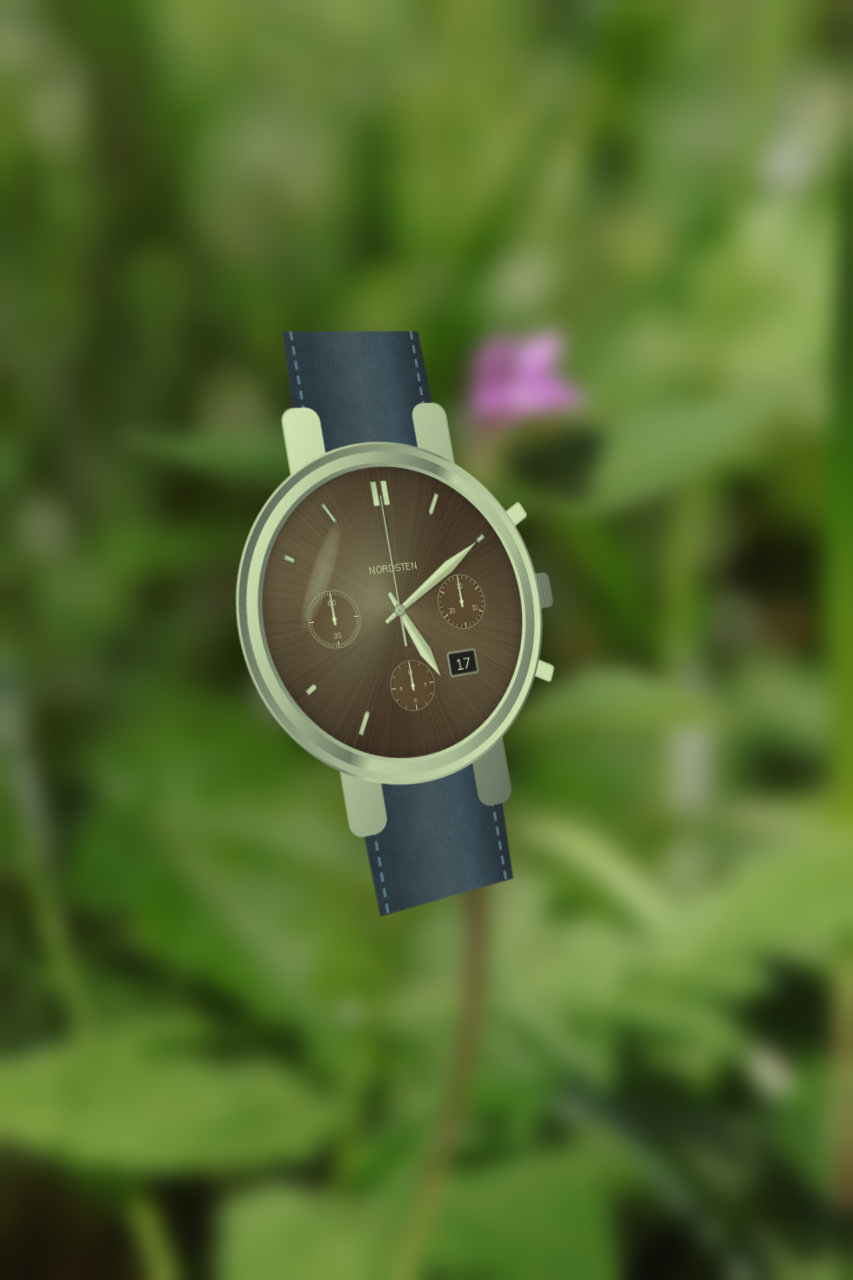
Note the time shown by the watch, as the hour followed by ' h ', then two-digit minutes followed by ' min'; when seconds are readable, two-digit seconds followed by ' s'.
5 h 10 min
